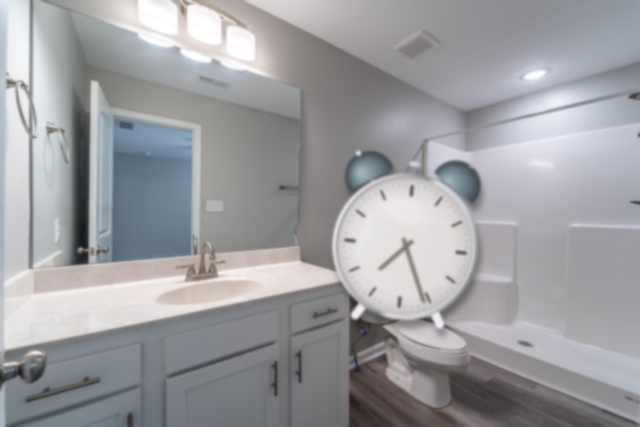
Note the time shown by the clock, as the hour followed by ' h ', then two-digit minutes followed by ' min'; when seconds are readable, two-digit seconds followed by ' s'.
7 h 26 min
